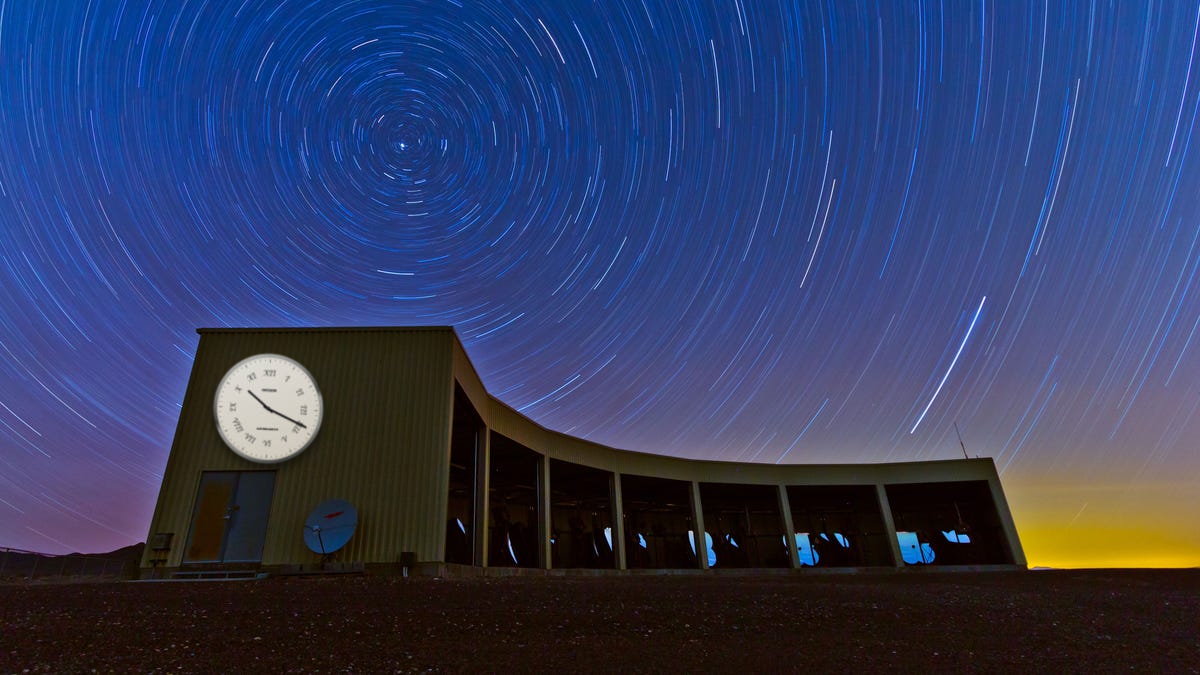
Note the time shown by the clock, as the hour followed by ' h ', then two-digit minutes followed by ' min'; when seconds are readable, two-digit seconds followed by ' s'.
10 h 19 min
